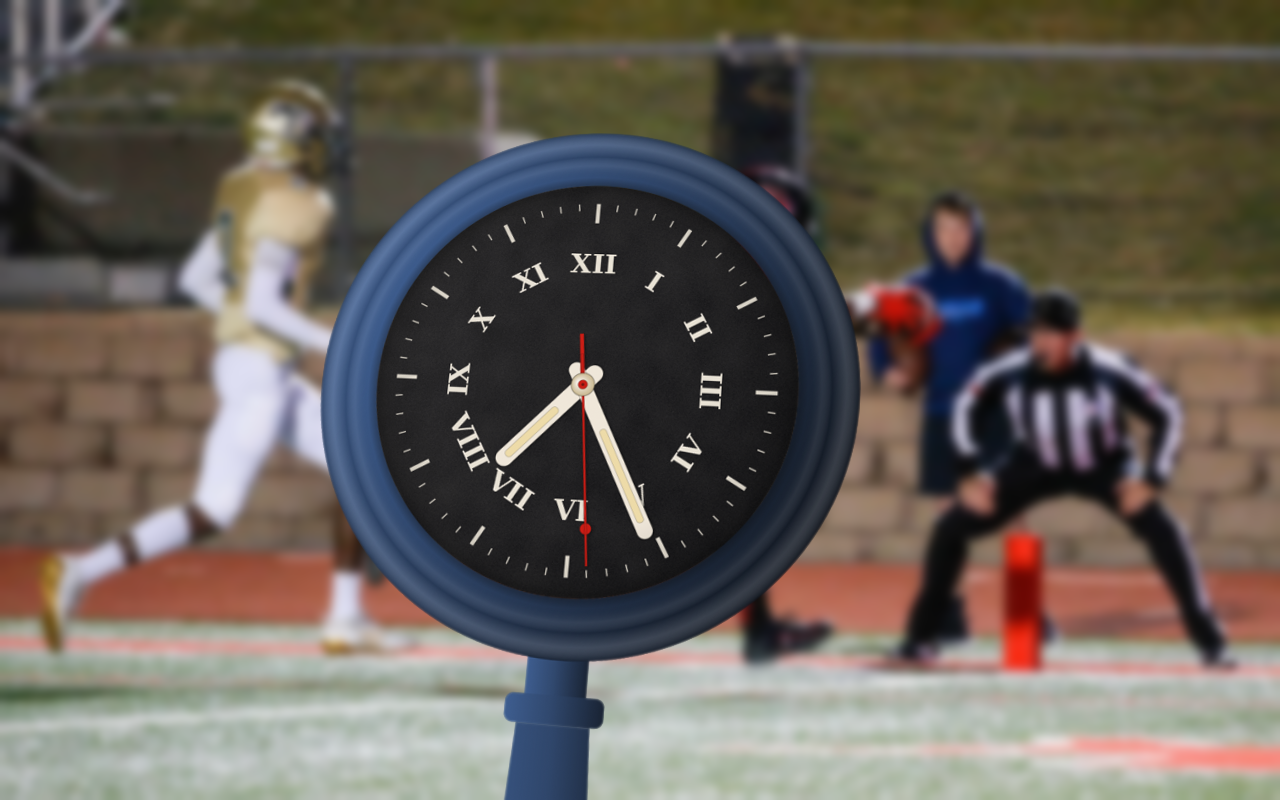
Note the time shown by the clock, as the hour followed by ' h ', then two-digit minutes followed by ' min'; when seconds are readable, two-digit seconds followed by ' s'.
7 h 25 min 29 s
